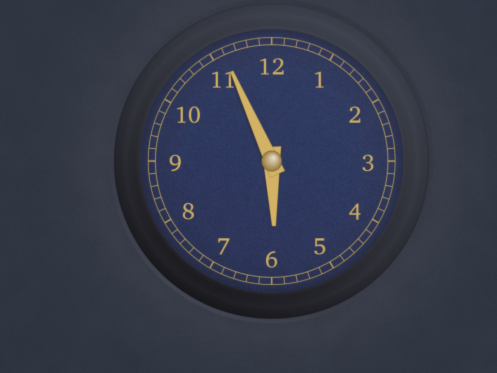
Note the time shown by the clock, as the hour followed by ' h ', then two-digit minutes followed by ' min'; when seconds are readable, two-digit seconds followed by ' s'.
5 h 56 min
